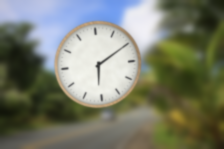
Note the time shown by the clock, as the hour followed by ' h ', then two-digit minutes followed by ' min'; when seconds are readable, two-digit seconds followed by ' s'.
6 h 10 min
